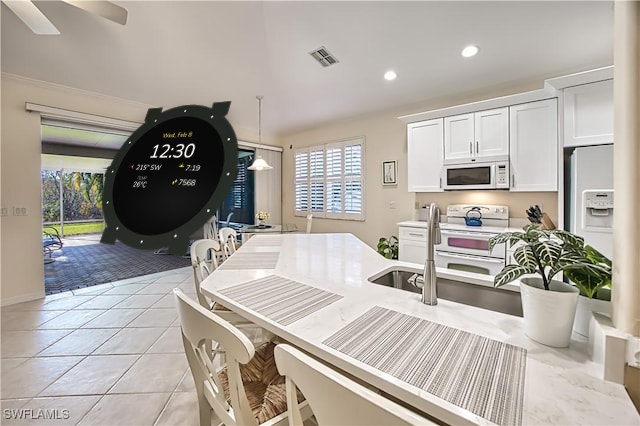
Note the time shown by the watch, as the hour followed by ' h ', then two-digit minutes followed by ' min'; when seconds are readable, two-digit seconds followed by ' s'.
12 h 30 min
